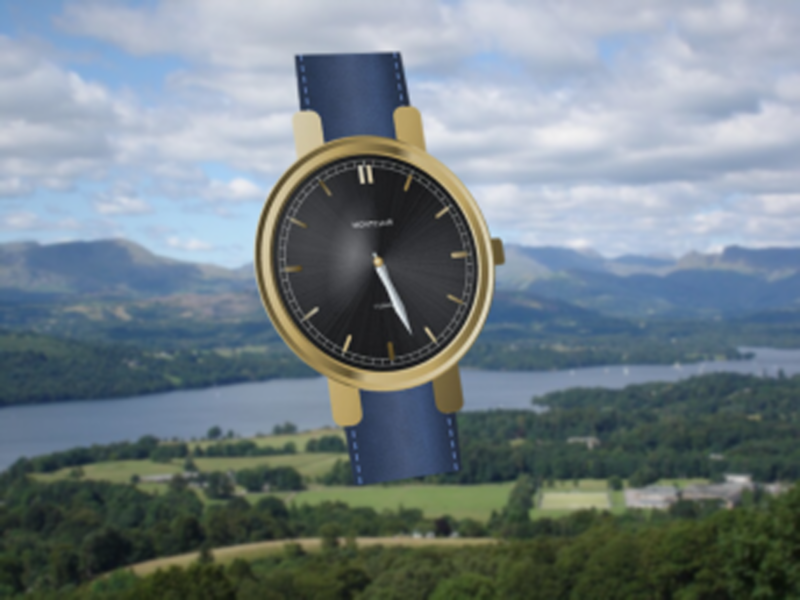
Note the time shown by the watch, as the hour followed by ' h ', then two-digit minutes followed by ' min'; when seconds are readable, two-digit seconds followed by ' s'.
5 h 27 min
